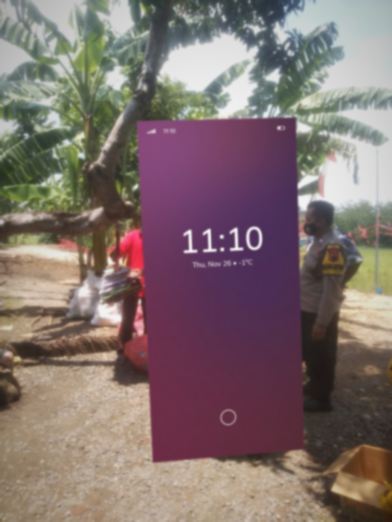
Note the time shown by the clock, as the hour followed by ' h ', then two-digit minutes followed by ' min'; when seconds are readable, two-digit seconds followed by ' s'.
11 h 10 min
